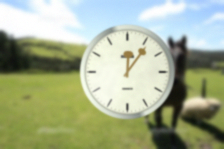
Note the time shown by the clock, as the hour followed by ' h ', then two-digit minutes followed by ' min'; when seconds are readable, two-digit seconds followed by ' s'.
12 h 06 min
